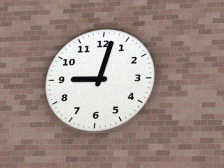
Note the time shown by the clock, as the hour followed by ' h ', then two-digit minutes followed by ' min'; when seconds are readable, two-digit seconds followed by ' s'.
9 h 02 min
